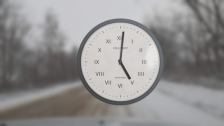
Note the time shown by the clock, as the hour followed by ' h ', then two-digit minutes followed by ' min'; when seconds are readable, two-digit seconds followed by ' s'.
5 h 01 min
